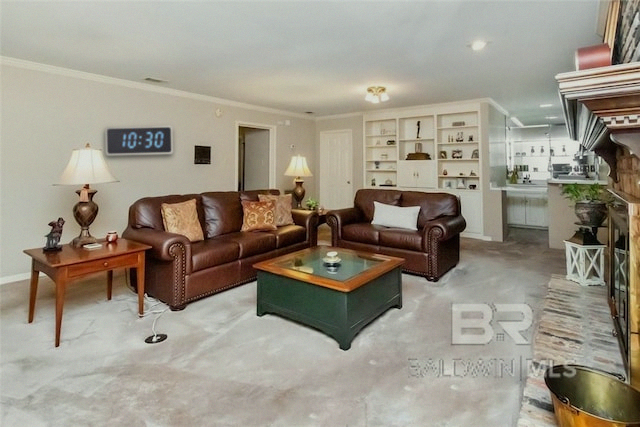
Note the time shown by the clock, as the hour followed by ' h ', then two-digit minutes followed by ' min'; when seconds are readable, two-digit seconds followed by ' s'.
10 h 30 min
